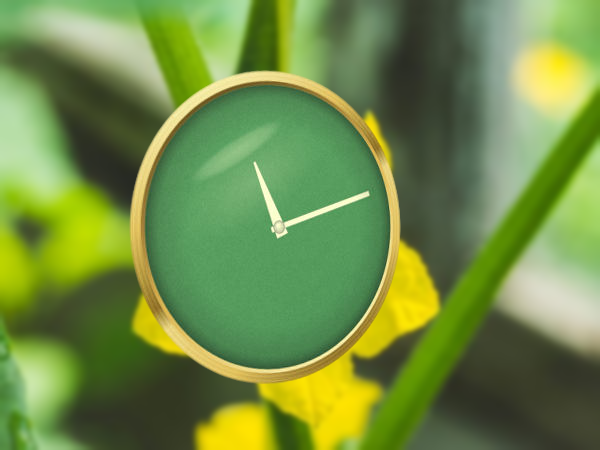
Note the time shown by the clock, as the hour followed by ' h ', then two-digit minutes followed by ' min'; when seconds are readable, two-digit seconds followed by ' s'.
11 h 12 min
